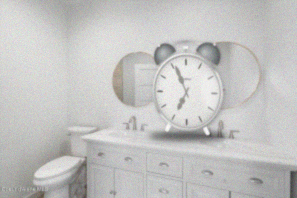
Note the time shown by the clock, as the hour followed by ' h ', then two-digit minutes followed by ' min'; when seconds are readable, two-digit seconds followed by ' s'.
6 h 56 min
